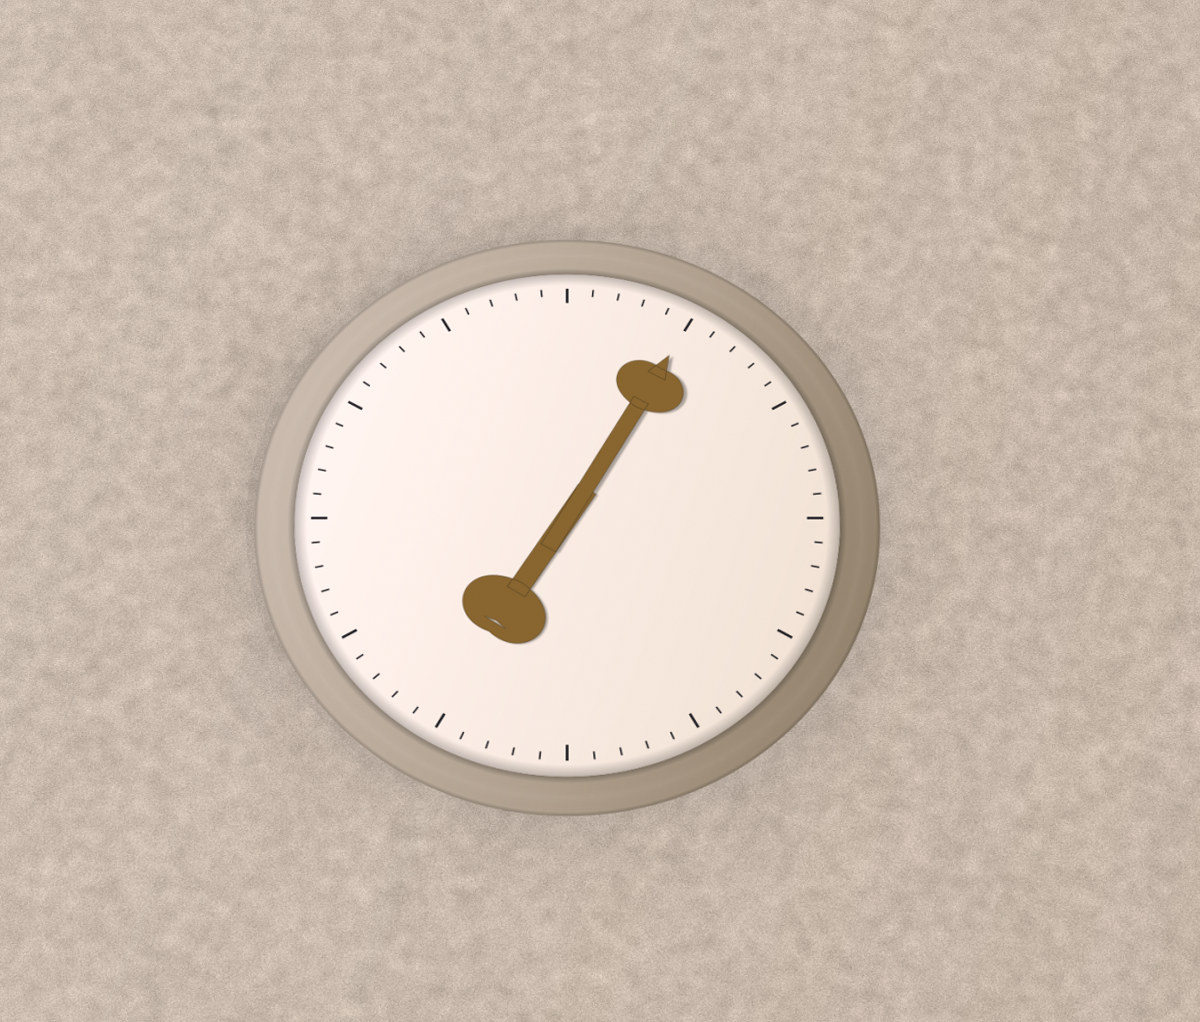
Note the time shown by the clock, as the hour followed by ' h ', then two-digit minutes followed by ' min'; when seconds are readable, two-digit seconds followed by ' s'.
7 h 05 min
